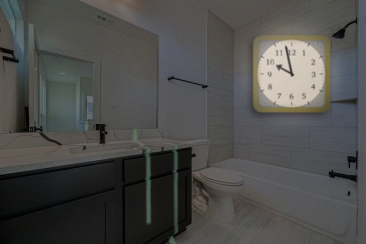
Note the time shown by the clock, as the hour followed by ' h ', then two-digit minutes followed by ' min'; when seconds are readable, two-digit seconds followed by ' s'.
9 h 58 min
